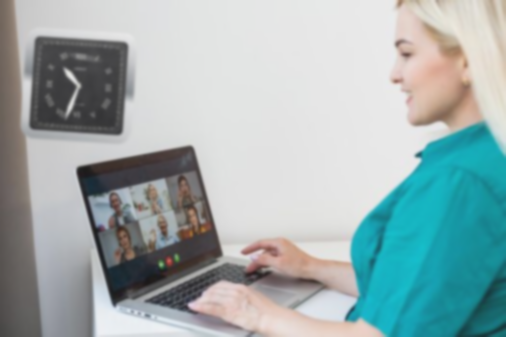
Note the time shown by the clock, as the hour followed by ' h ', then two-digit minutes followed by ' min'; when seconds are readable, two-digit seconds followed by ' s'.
10 h 33 min
